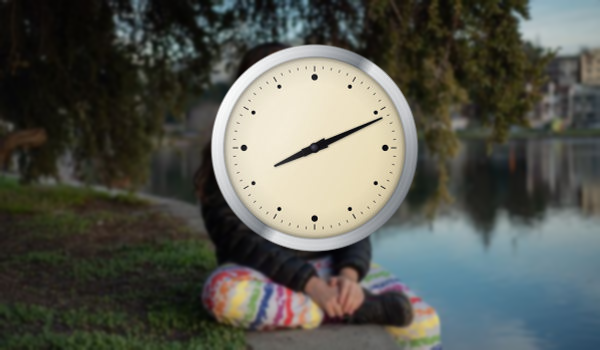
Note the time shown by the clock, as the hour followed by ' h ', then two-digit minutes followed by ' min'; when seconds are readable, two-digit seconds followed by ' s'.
8 h 11 min
